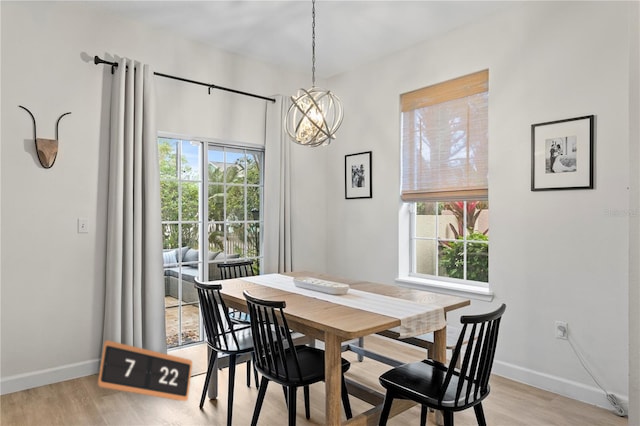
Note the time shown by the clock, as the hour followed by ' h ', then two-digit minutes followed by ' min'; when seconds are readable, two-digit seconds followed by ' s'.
7 h 22 min
